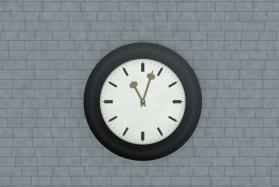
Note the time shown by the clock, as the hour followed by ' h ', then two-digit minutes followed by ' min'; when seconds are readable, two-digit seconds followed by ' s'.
11 h 03 min
